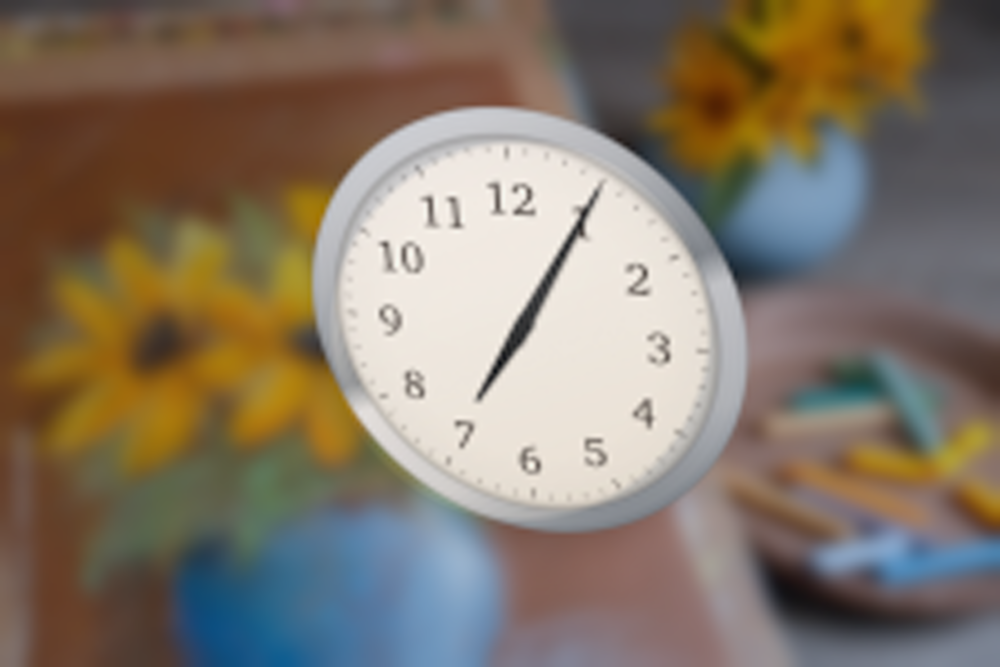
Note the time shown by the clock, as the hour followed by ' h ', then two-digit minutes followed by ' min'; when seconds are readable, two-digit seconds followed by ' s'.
7 h 05 min
